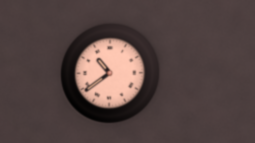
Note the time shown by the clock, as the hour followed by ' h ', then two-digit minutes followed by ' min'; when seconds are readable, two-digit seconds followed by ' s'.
10 h 39 min
